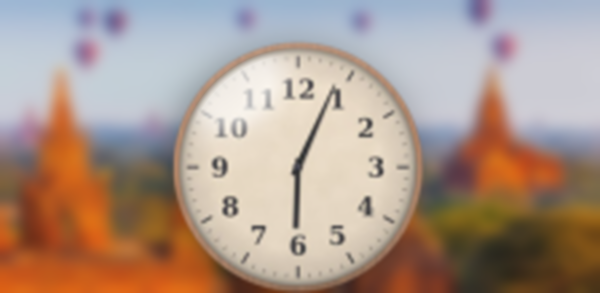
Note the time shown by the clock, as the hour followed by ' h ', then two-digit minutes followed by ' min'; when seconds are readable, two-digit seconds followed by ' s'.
6 h 04 min
